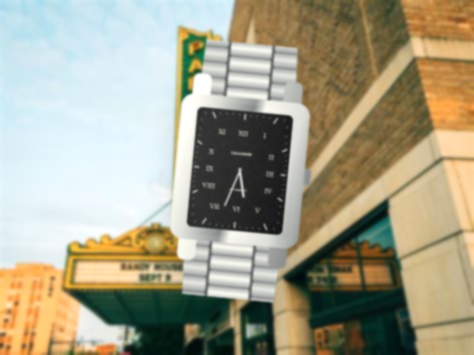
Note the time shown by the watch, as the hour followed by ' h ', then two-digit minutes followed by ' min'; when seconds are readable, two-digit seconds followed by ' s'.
5 h 33 min
